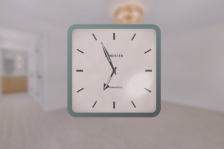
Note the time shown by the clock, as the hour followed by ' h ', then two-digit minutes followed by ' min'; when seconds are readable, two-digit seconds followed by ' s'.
6 h 56 min
